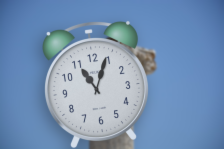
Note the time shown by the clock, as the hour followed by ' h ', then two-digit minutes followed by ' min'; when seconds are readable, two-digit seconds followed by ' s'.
11 h 04 min
